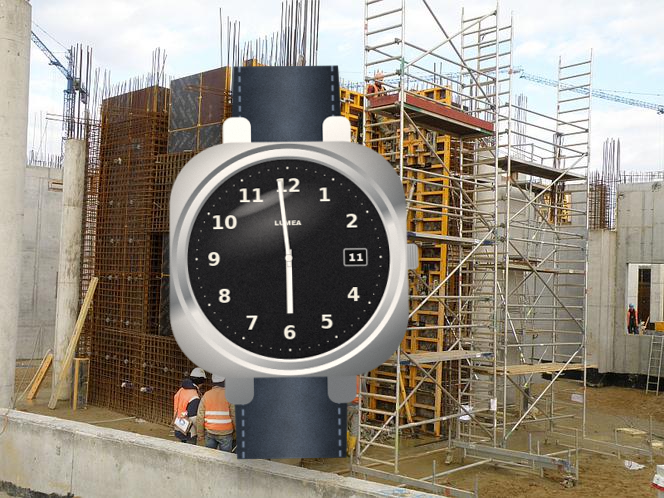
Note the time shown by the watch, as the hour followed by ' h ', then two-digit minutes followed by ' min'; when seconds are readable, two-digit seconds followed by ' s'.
5 h 59 min
